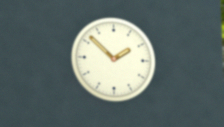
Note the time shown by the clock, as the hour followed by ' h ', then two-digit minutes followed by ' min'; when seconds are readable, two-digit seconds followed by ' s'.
1 h 52 min
